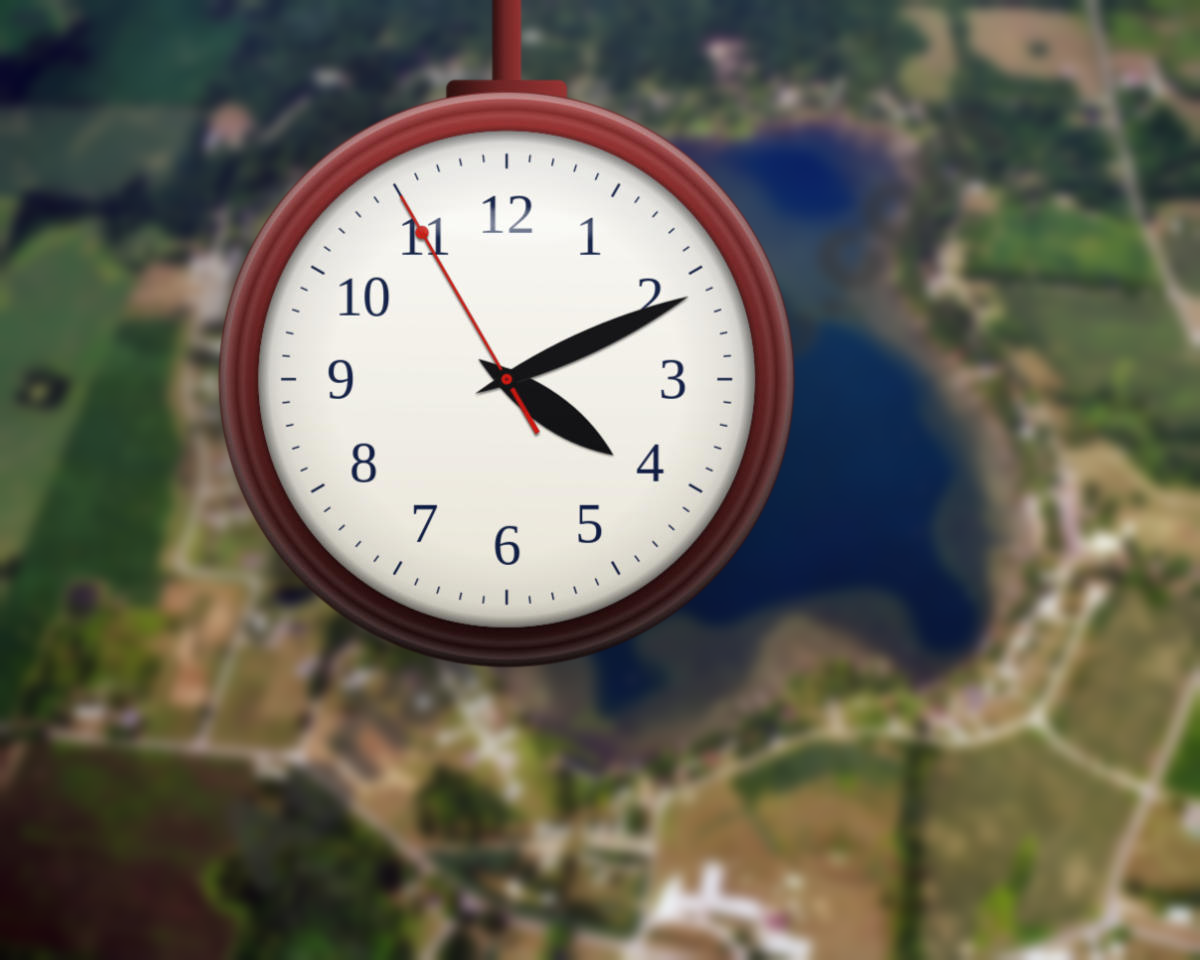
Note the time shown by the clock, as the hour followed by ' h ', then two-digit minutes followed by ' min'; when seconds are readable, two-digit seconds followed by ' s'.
4 h 10 min 55 s
